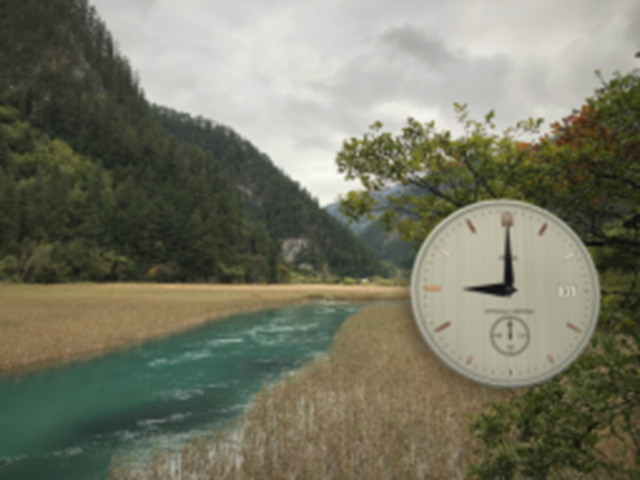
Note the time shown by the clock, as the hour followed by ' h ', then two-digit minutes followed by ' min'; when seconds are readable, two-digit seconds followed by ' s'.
9 h 00 min
